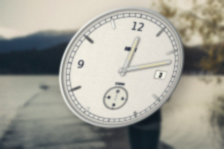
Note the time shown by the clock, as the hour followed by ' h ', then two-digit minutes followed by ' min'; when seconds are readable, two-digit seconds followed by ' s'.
12 h 12 min
